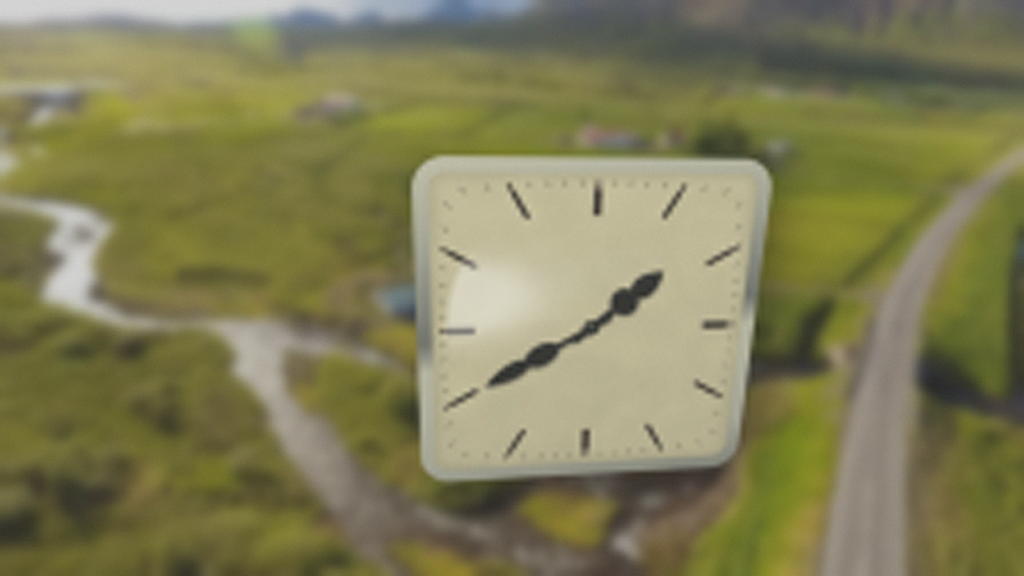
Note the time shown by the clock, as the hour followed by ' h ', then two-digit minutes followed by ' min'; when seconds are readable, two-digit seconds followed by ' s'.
1 h 40 min
